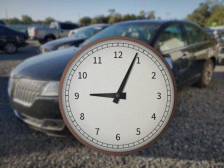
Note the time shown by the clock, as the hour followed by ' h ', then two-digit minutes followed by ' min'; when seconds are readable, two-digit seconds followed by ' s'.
9 h 04 min
